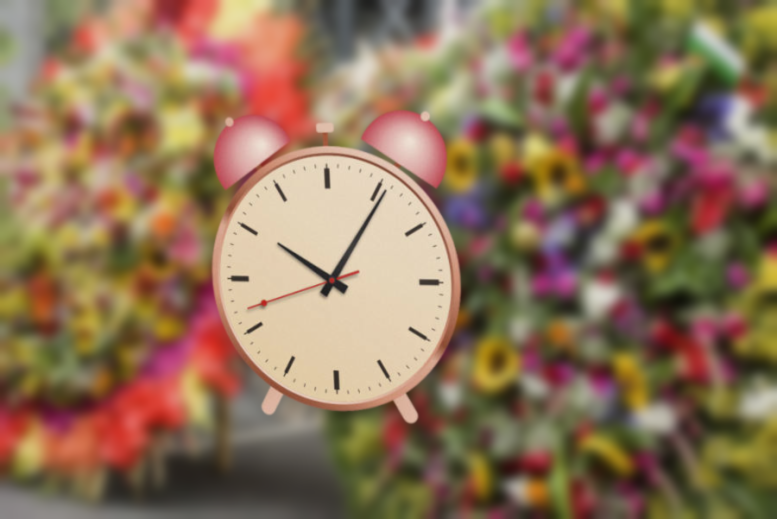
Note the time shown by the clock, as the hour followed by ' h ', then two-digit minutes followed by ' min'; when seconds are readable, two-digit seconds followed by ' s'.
10 h 05 min 42 s
